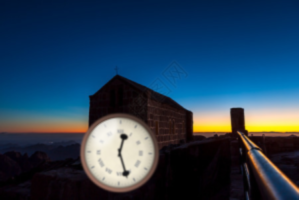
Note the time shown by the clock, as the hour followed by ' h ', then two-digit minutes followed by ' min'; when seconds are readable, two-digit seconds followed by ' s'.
12 h 27 min
